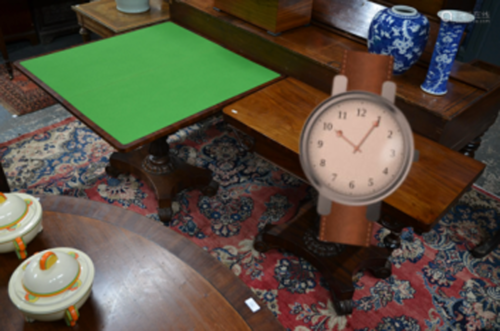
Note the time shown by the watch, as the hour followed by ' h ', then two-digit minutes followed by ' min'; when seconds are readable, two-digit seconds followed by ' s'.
10 h 05 min
